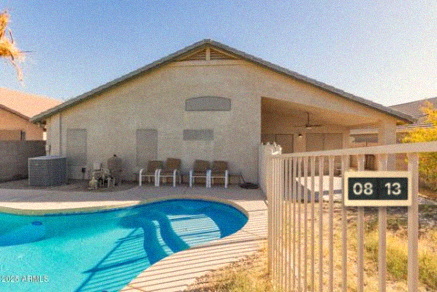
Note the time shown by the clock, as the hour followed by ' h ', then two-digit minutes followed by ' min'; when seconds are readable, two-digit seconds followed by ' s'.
8 h 13 min
